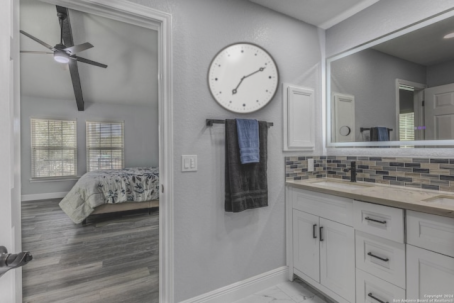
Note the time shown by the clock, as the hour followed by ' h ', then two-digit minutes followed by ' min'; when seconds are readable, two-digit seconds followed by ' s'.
7 h 11 min
